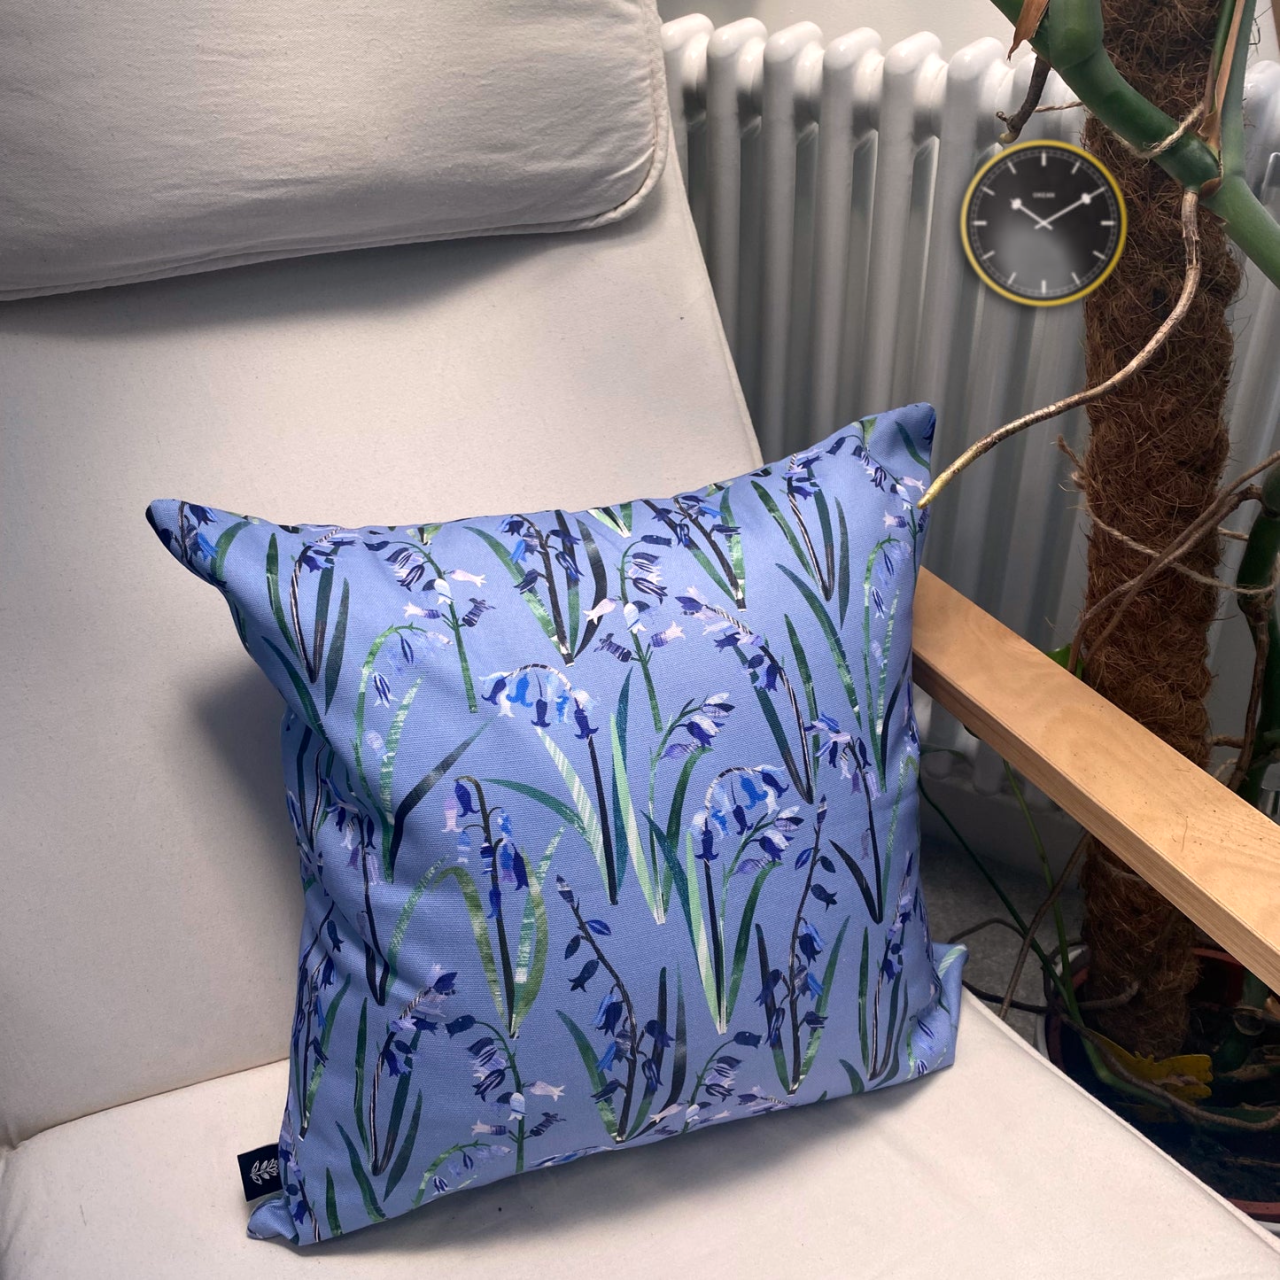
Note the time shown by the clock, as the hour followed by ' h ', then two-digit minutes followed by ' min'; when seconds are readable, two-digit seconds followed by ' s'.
10 h 10 min
